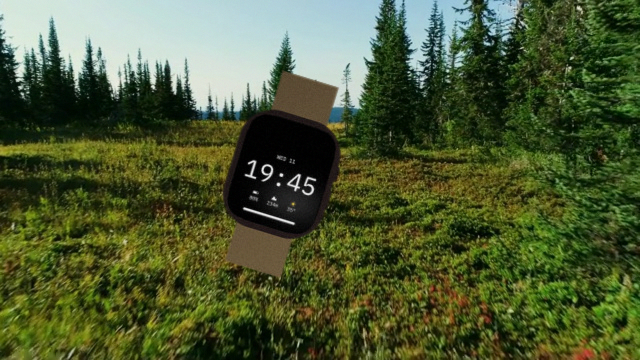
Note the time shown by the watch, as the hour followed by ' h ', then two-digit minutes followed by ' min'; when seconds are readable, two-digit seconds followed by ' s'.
19 h 45 min
